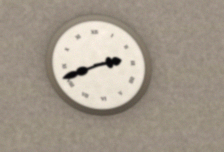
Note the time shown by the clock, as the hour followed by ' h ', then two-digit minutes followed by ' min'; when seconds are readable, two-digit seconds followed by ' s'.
2 h 42 min
